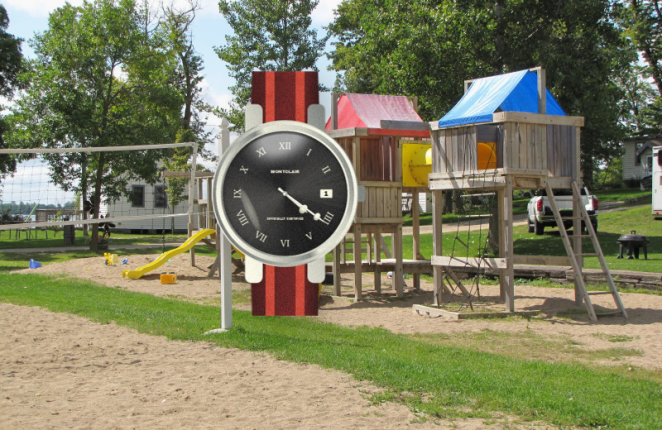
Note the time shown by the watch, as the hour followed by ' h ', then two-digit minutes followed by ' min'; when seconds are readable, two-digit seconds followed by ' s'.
4 h 21 min
